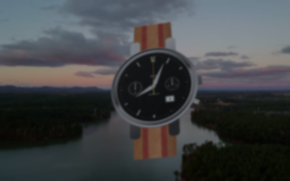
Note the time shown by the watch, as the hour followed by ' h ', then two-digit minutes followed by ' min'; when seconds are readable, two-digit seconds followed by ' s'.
8 h 04 min
